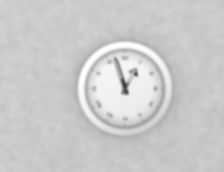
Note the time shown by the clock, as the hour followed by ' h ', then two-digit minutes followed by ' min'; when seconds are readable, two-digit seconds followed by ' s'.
12 h 57 min
